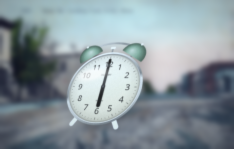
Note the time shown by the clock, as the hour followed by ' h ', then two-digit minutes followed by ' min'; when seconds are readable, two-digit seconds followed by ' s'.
6 h 00 min
